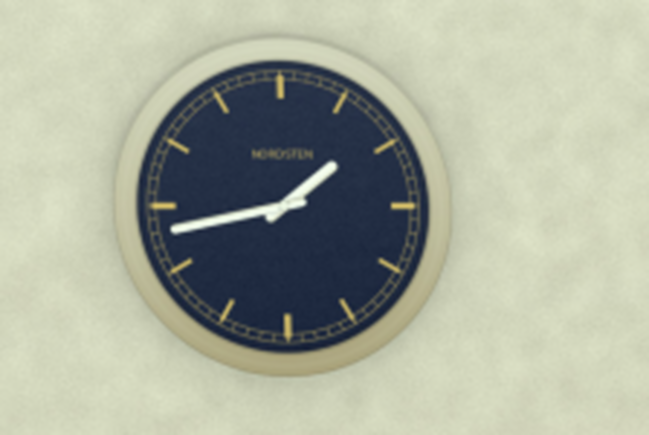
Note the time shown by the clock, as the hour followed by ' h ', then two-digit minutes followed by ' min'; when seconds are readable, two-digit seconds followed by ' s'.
1 h 43 min
